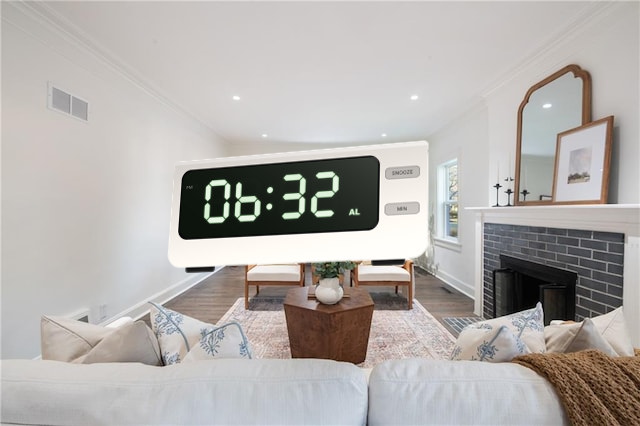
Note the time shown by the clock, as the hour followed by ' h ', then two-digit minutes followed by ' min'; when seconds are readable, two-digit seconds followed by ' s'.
6 h 32 min
